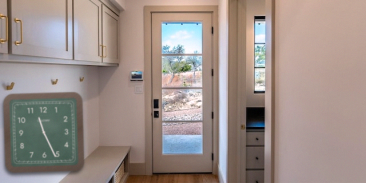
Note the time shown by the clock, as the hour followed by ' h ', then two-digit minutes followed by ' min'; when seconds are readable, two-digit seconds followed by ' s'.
11 h 26 min
